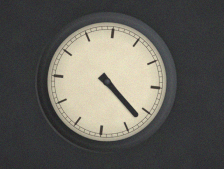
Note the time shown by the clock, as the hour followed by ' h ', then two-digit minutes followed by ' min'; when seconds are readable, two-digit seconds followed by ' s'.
4 h 22 min
